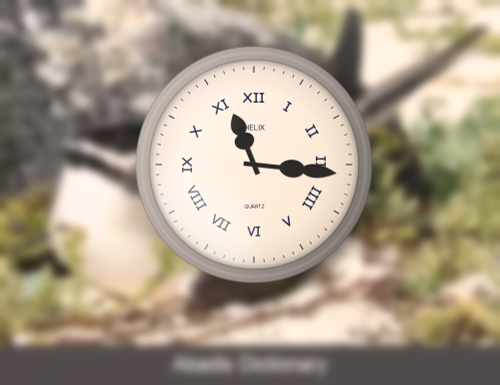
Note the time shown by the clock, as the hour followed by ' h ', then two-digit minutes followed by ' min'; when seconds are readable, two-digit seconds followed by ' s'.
11 h 16 min
